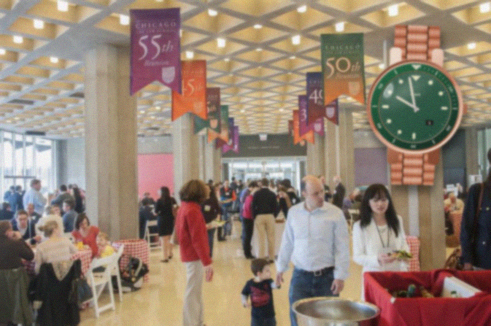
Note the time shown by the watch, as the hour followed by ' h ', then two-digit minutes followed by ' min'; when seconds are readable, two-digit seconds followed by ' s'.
9 h 58 min
